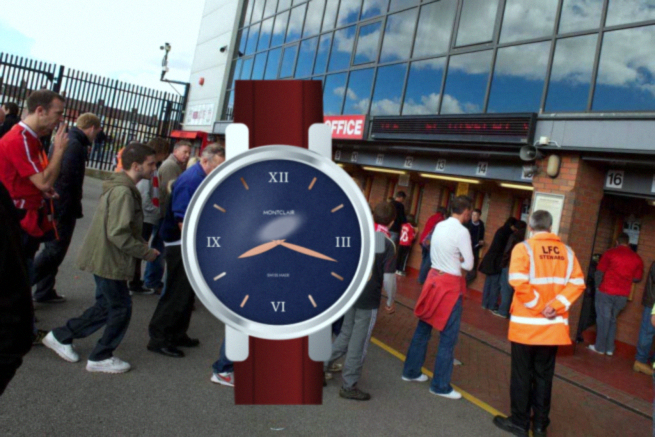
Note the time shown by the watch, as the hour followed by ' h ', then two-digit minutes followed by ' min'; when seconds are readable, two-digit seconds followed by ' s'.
8 h 18 min
